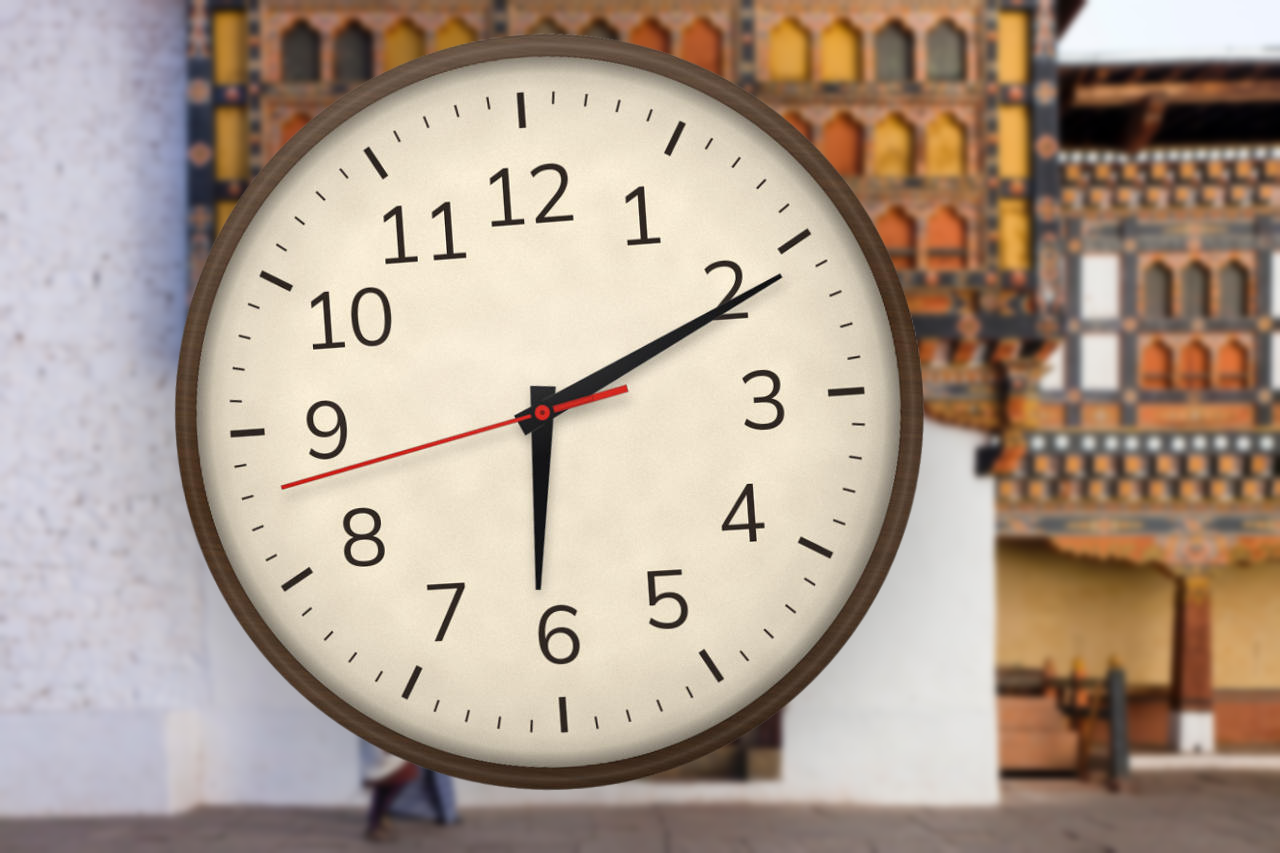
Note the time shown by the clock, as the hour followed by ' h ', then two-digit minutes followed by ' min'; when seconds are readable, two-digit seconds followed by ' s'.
6 h 10 min 43 s
